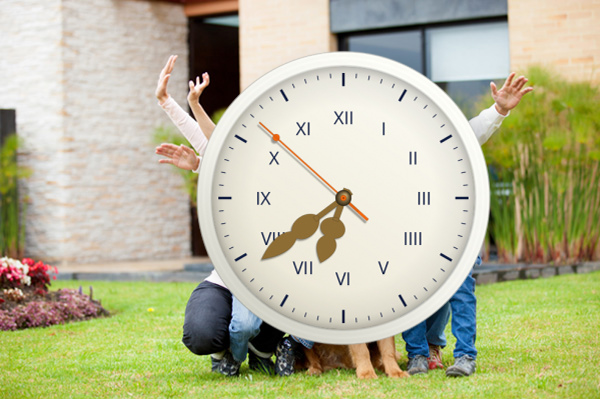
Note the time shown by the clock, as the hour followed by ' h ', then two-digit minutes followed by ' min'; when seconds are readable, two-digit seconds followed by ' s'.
6 h 38 min 52 s
